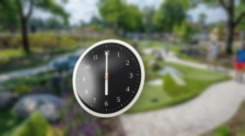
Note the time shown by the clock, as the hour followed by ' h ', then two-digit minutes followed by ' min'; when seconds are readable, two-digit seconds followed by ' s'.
6 h 00 min
